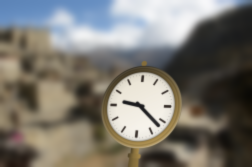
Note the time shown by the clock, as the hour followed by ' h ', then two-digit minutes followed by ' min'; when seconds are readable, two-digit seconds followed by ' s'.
9 h 22 min
